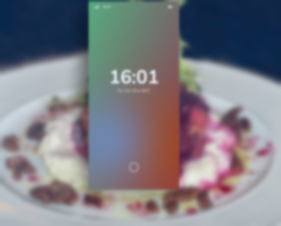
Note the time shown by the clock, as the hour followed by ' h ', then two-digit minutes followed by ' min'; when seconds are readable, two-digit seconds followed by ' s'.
16 h 01 min
